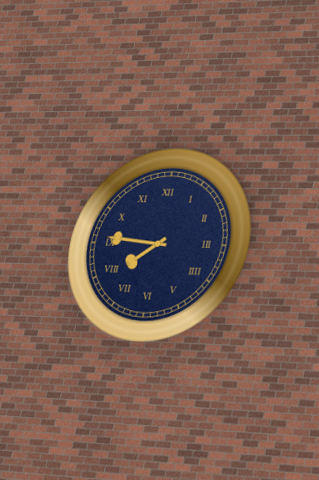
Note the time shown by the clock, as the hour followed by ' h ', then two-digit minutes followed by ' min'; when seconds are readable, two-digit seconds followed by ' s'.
7 h 46 min
